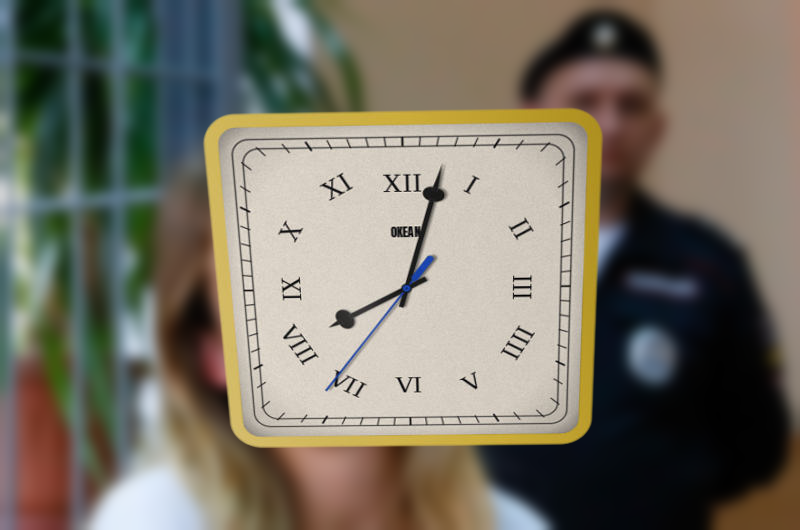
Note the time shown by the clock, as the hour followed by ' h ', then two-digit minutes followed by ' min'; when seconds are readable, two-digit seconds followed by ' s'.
8 h 02 min 36 s
